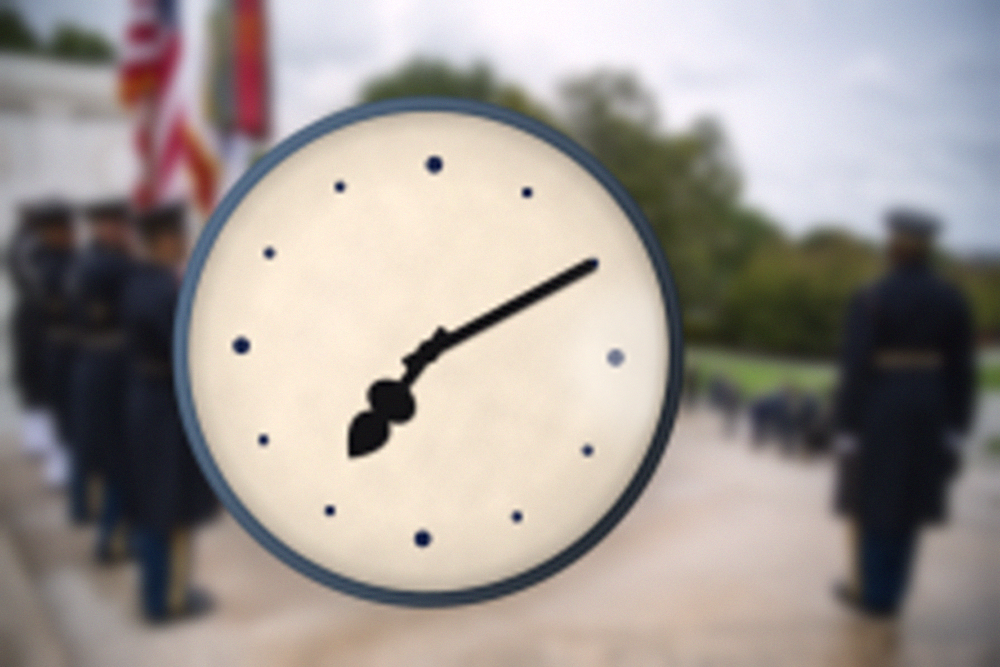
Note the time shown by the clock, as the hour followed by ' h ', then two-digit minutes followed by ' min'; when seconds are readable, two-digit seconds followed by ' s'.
7 h 10 min
